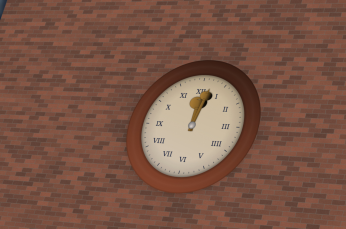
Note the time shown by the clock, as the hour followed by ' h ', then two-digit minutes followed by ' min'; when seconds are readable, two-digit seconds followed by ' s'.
12 h 02 min
